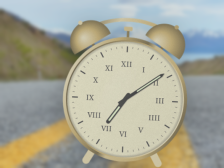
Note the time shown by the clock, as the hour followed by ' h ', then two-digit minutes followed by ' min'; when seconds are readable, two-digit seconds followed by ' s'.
7 h 09 min
